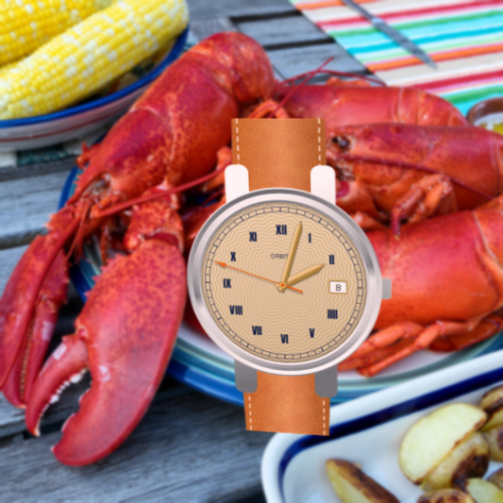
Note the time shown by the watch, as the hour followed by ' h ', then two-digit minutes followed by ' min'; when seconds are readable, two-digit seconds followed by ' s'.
2 h 02 min 48 s
